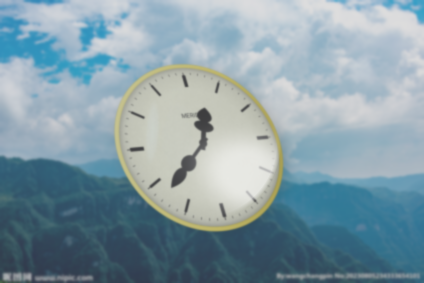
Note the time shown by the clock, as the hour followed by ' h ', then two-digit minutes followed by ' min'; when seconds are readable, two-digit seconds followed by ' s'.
12 h 38 min
